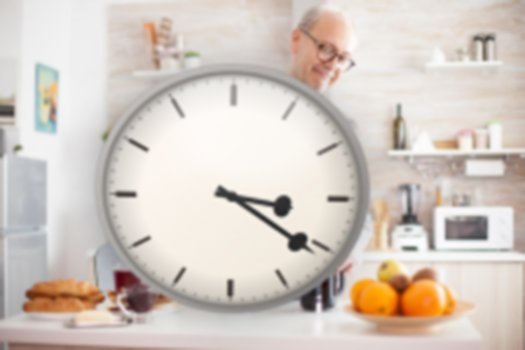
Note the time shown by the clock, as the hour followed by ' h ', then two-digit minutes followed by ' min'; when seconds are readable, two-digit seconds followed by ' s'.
3 h 21 min
